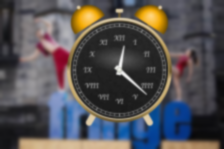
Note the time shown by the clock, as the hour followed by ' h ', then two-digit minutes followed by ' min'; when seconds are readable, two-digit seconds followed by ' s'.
12 h 22 min
